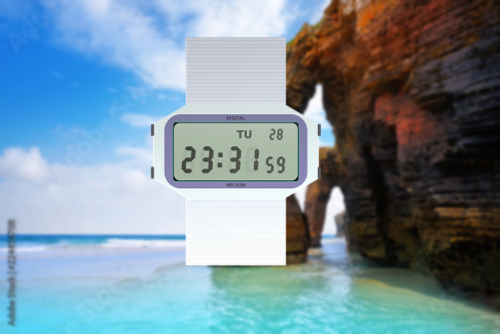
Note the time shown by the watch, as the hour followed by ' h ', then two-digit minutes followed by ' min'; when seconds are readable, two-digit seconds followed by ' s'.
23 h 31 min 59 s
